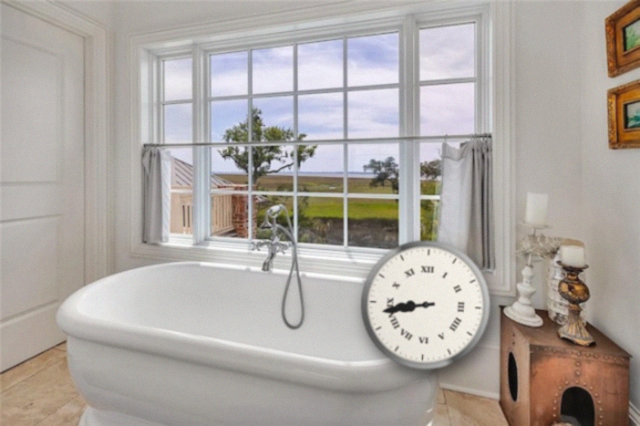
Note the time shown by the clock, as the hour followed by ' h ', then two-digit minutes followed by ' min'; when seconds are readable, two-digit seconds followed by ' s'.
8 h 43 min
